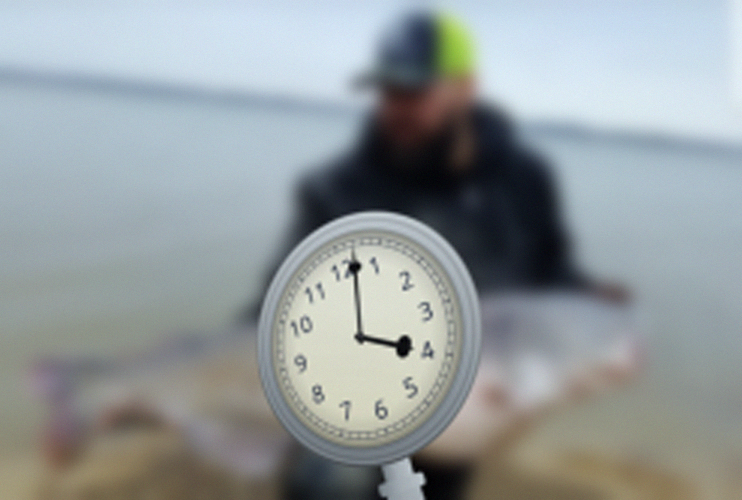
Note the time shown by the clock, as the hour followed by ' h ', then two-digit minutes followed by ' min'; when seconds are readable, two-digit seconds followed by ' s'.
4 h 02 min
